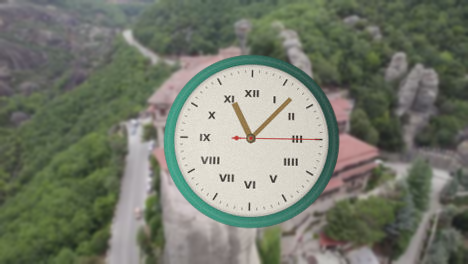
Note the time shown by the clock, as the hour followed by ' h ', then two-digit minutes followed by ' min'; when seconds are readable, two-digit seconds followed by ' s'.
11 h 07 min 15 s
